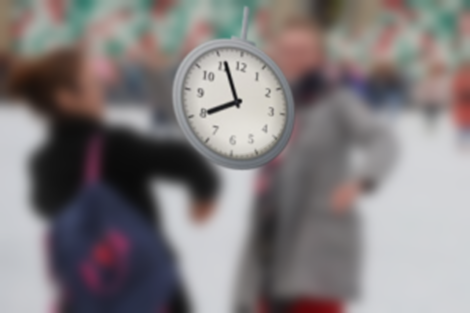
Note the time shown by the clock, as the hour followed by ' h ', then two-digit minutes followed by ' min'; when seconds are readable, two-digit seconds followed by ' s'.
7 h 56 min
